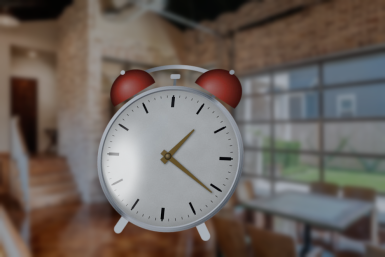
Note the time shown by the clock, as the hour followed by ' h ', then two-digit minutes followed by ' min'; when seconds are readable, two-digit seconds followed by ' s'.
1 h 21 min
